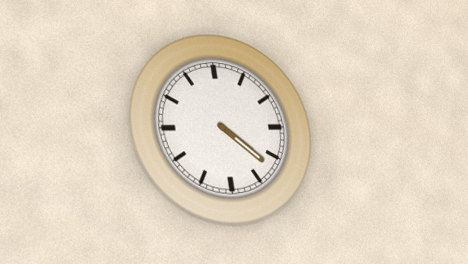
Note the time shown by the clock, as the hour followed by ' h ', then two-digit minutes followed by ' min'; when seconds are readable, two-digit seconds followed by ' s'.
4 h 22 min
